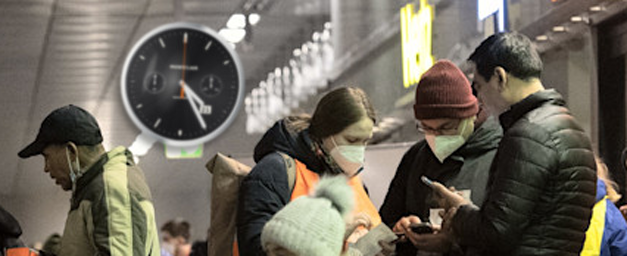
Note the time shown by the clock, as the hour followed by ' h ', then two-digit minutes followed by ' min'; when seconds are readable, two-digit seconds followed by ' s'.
4 h 25 min
